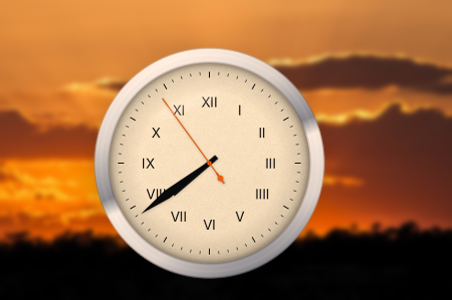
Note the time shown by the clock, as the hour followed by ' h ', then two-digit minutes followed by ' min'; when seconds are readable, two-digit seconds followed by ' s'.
7 h 38 min 54 s
